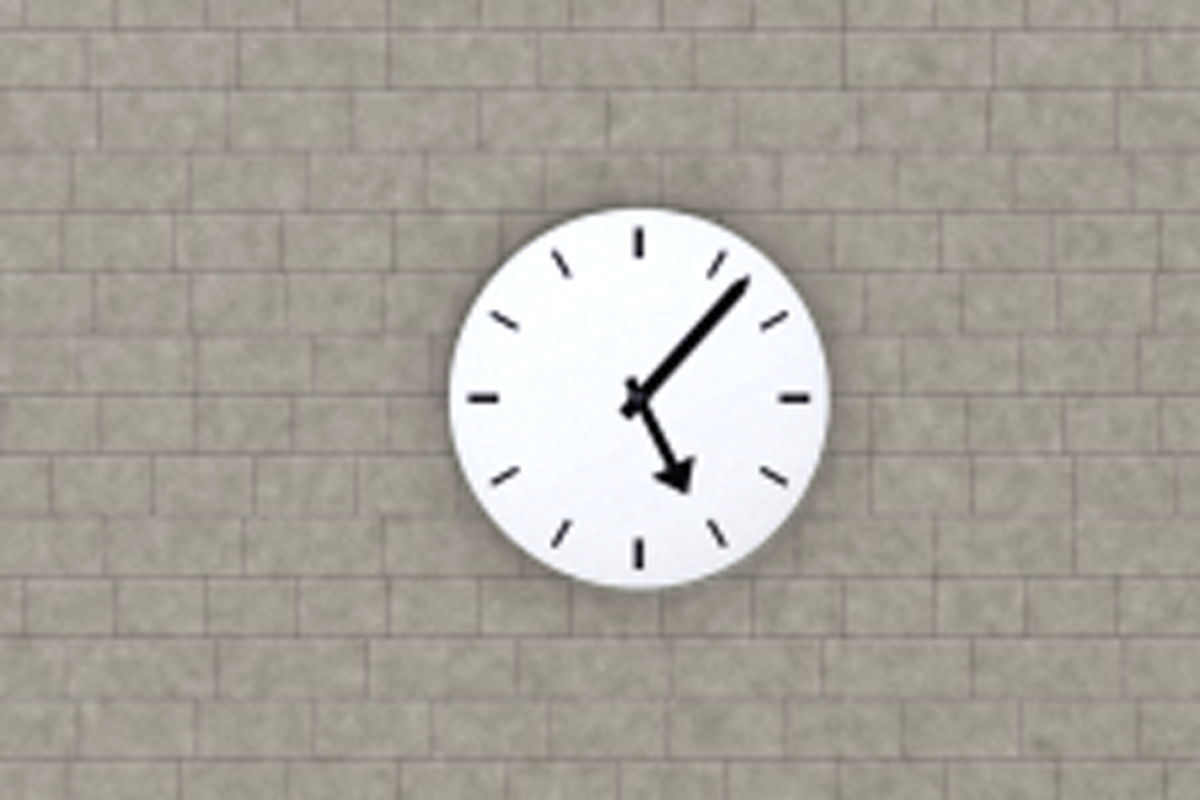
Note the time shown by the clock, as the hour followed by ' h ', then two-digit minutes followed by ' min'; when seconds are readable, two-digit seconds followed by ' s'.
5 h 07 min
